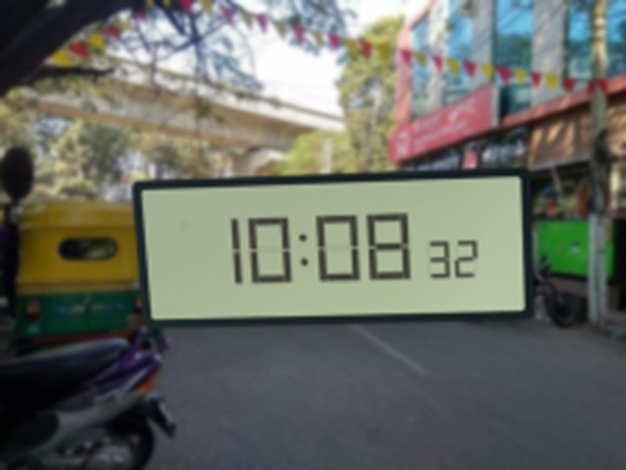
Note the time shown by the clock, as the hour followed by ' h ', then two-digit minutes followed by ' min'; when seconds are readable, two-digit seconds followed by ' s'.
10 h 08 min 32 s
